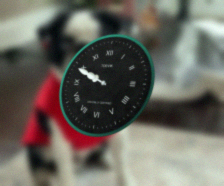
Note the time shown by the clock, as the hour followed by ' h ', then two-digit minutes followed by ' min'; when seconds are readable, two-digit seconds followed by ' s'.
9 h 49 min
